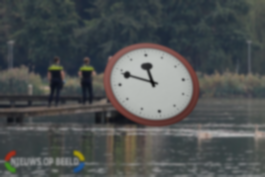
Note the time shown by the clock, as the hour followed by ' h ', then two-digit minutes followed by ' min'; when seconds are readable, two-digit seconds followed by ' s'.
11 h 49 min
